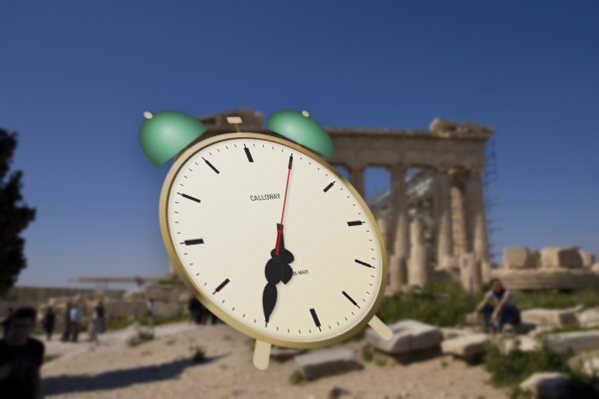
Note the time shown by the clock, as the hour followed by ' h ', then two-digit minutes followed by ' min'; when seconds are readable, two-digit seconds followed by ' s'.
6 h 35 min 05 s
